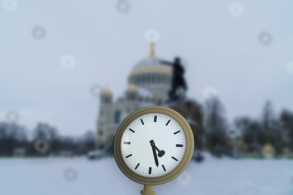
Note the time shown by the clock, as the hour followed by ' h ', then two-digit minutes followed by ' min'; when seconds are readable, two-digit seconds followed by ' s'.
4 h 27 min
